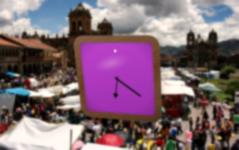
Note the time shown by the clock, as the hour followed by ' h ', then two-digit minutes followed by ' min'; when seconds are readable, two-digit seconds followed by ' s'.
6 h 21 min
